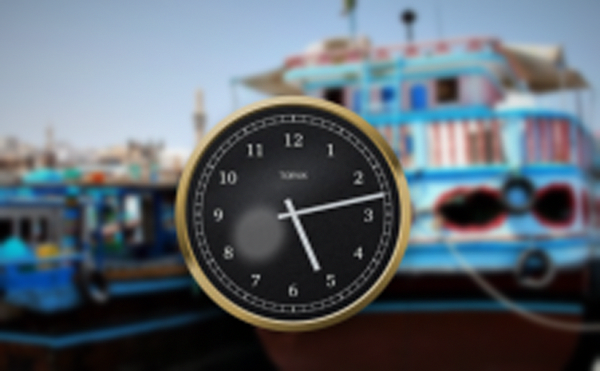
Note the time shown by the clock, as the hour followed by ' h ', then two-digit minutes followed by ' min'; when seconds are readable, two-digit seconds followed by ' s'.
5 h 13 min
